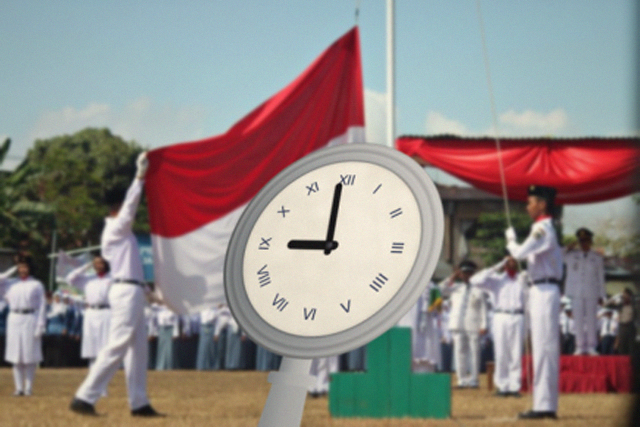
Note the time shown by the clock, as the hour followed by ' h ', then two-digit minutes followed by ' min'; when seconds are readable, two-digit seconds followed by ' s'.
8 h 59 min
